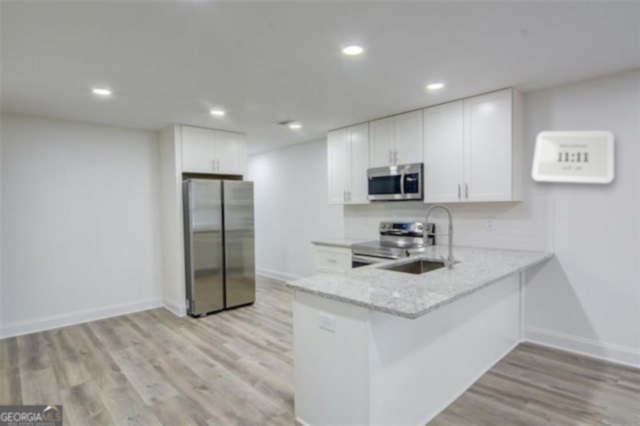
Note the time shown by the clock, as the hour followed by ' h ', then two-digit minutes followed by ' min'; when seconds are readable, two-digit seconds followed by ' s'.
11 h 11 min
